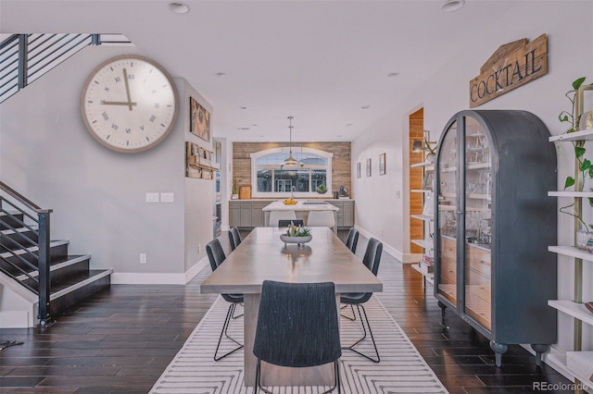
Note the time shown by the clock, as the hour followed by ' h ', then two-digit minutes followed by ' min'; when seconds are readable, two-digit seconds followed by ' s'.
8 h 58 min
